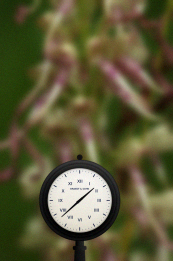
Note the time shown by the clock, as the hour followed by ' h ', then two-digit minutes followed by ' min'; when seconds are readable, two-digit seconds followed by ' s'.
1 h 38 min
